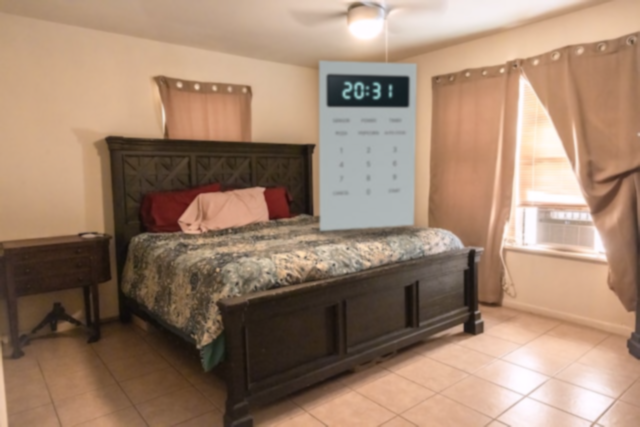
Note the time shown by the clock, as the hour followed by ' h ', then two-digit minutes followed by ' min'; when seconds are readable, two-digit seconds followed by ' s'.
20 h 31 min
